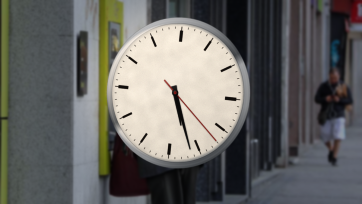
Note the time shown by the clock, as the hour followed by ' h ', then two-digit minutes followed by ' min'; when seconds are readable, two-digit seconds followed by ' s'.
5 h 26 min 22 s
